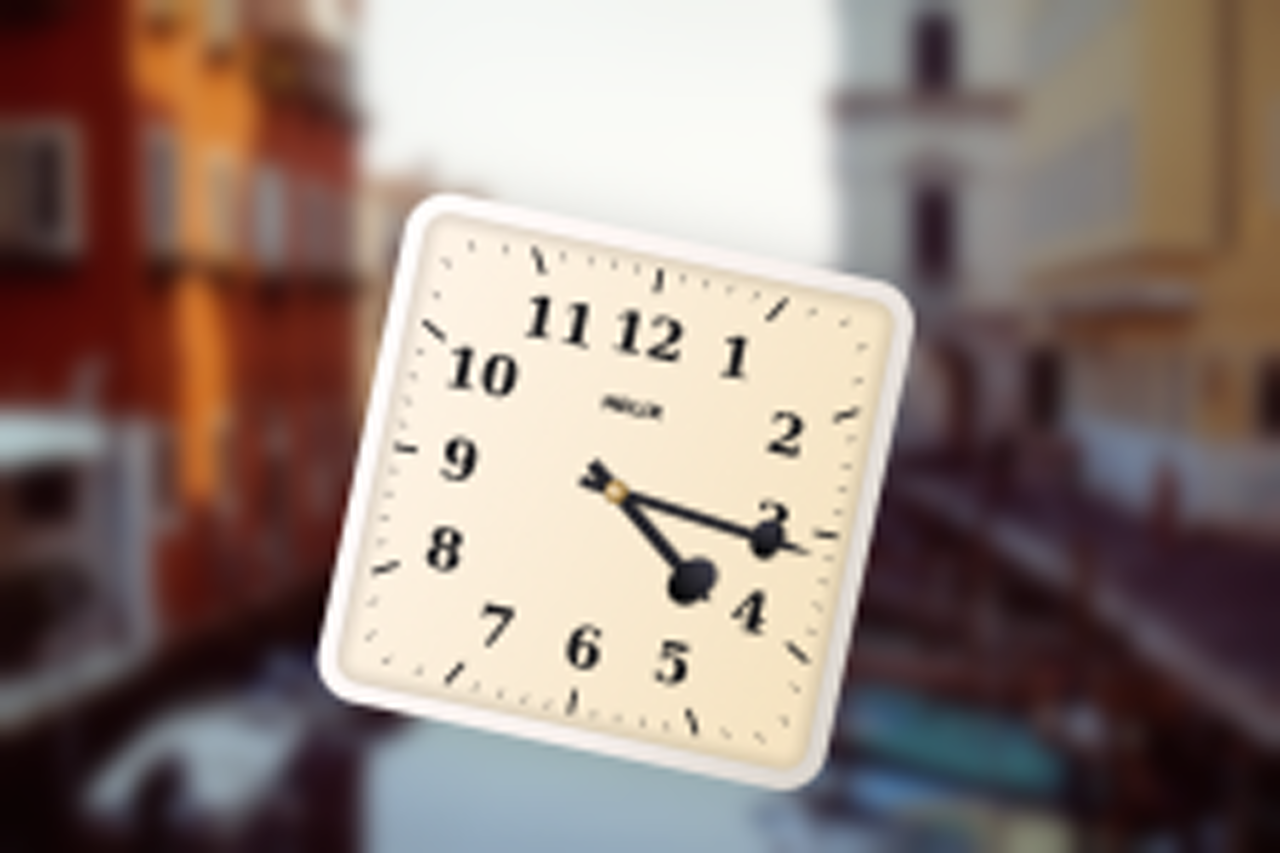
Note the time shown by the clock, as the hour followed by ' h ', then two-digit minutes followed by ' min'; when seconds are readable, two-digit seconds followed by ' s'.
4 h 16 min
